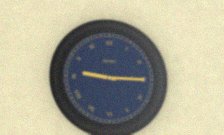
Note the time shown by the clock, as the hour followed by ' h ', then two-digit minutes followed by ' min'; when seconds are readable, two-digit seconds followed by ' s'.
9 h 15 min
